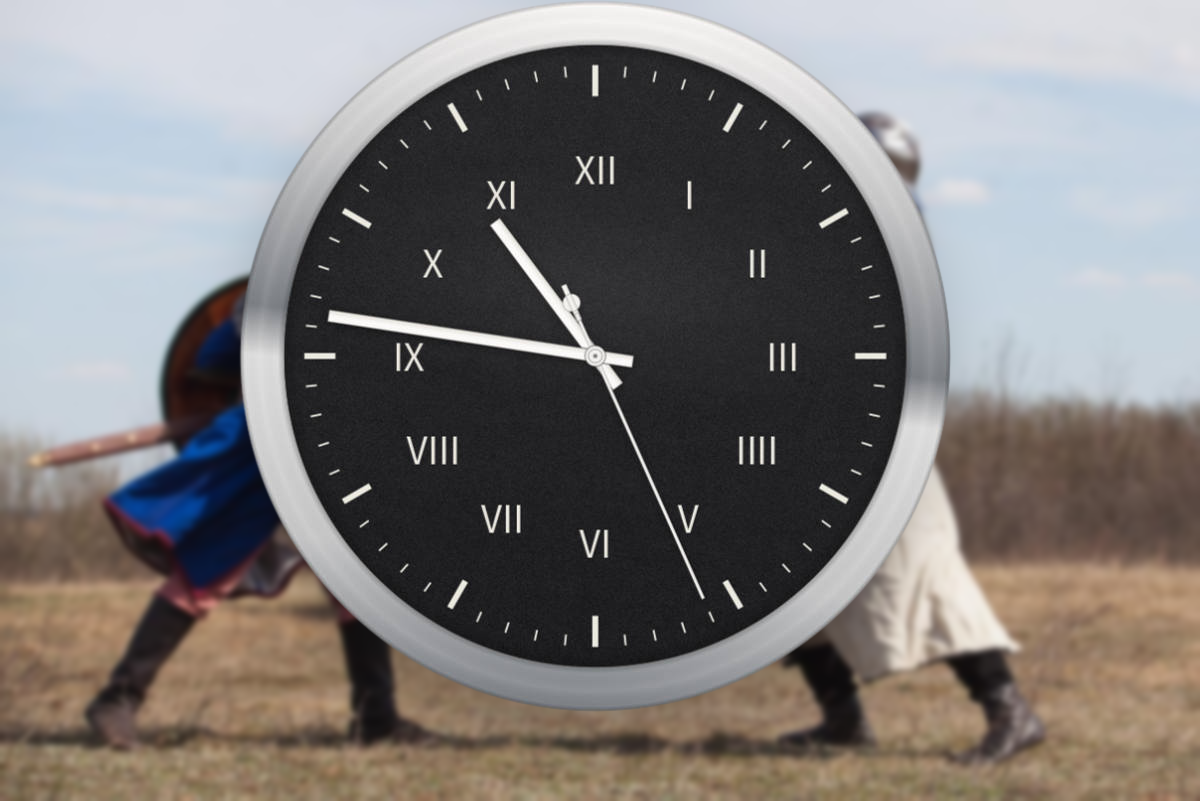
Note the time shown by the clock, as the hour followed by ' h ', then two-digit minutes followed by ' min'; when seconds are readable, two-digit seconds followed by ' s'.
10 h 46 min 26 s
